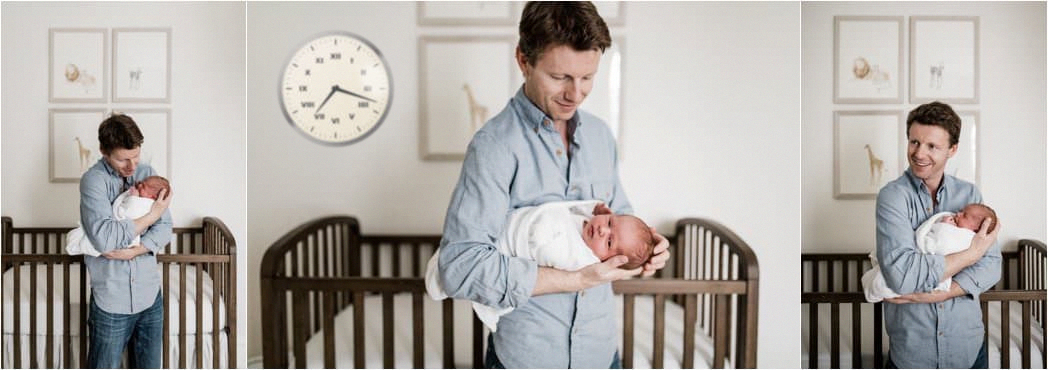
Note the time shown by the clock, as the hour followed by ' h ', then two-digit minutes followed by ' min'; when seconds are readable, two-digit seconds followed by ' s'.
7 h 18 min
